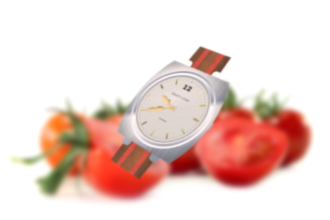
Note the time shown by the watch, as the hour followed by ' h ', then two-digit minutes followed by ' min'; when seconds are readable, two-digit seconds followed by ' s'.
9 h 40 min
